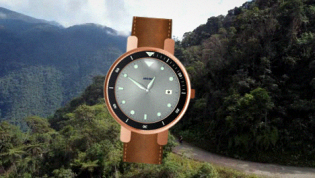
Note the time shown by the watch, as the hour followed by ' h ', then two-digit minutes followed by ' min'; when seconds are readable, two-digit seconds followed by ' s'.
12 h 50 min
